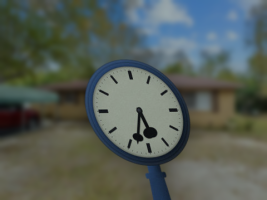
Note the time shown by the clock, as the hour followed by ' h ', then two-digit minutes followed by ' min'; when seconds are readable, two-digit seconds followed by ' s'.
5 h 33 min
